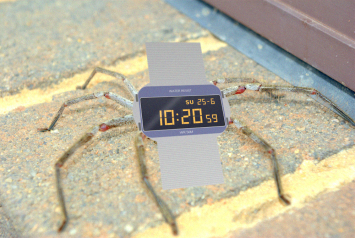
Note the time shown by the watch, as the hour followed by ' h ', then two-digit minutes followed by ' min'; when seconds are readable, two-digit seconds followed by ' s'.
10 h 20 min 59 s
